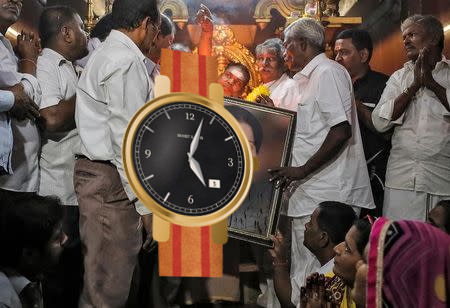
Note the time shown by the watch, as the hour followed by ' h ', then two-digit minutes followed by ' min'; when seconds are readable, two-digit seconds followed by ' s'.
5 h 03 min
